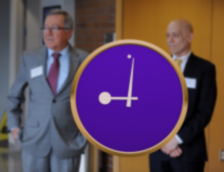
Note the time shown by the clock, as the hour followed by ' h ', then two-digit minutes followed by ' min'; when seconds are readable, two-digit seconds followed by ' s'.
9 h 01 min
